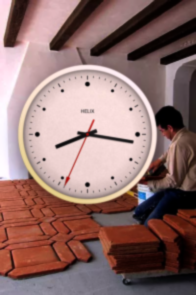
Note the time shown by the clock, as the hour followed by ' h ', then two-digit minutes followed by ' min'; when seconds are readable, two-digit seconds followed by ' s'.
8 h 16 min 34 s
